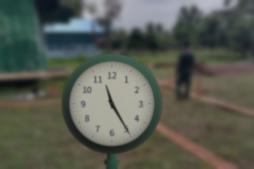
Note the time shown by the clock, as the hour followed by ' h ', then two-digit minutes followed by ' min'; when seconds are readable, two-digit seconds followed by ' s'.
11 h 25 min
